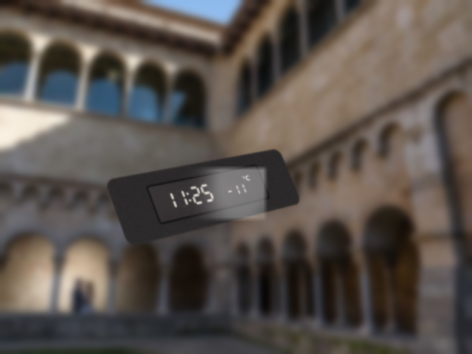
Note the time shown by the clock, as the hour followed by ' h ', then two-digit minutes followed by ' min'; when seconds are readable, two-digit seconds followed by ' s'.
11 h 25 min
